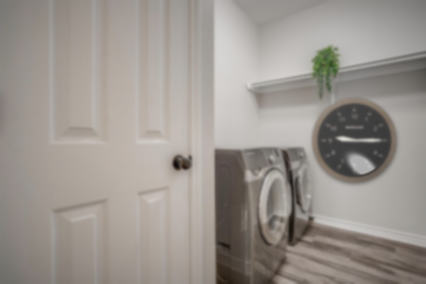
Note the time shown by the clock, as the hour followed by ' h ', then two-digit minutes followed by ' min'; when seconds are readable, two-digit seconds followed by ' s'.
9 h 15 min
